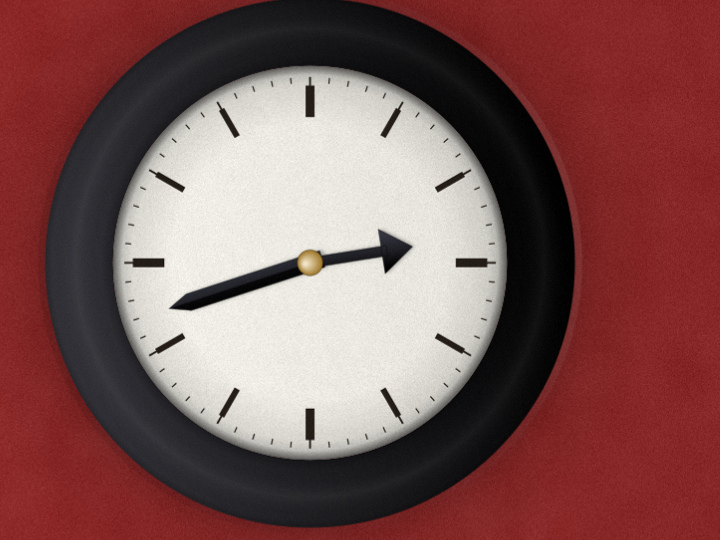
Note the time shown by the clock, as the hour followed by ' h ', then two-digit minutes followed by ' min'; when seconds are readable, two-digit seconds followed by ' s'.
2 h 42 min
